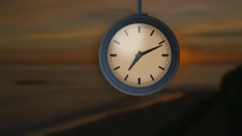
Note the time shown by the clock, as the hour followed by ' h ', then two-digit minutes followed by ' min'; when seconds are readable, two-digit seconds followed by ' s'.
7 h 11 min
